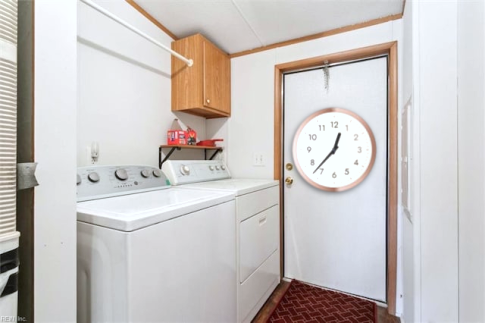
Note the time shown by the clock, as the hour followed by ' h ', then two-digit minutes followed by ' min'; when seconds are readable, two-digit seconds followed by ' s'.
12 h 37 min
